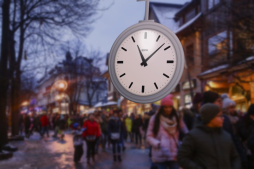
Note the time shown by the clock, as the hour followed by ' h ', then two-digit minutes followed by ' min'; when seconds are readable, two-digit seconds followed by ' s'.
11 h 08 min
